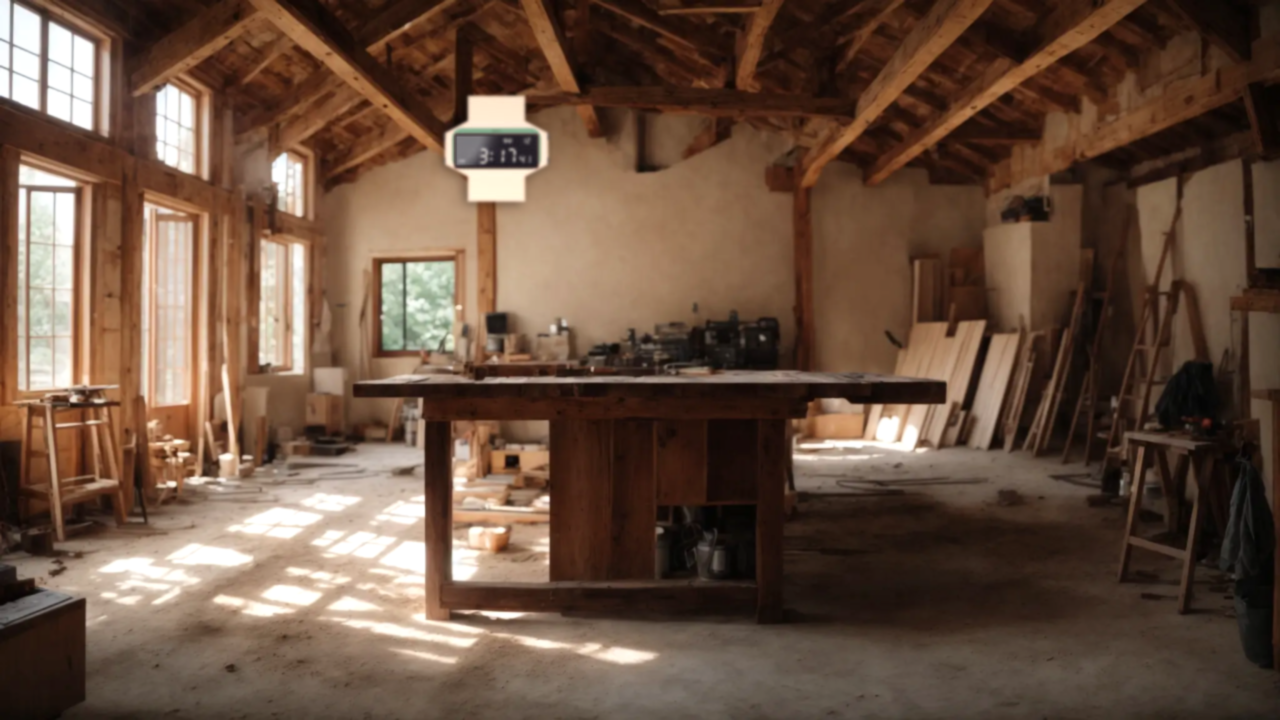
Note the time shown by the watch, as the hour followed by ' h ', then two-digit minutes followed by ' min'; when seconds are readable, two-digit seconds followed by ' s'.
3 h 17 min
